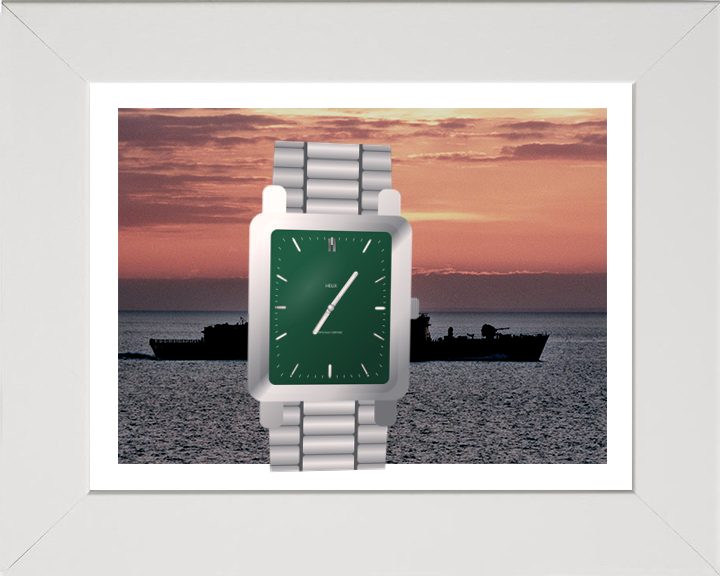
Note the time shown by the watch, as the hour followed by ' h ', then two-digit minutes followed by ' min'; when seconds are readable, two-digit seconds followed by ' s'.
7 h 06 min
